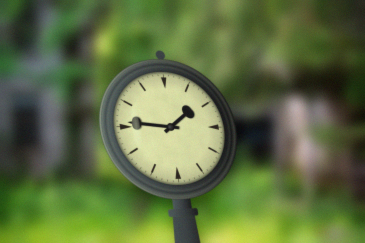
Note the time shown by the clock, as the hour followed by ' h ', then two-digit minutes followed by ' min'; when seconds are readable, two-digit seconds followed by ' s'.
1 h 46 min
